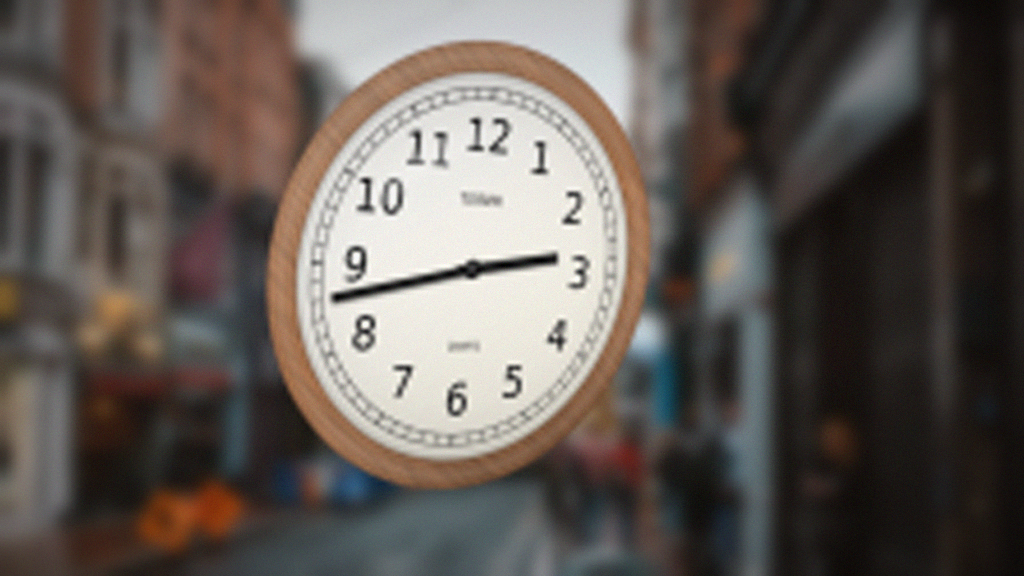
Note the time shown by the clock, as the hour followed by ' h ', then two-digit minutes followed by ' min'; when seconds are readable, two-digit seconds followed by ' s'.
2 h 43 min
